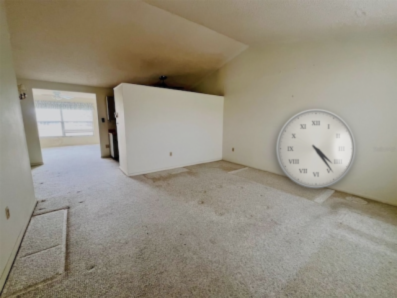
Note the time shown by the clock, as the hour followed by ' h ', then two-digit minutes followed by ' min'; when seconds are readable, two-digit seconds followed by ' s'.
4 h 24 min
